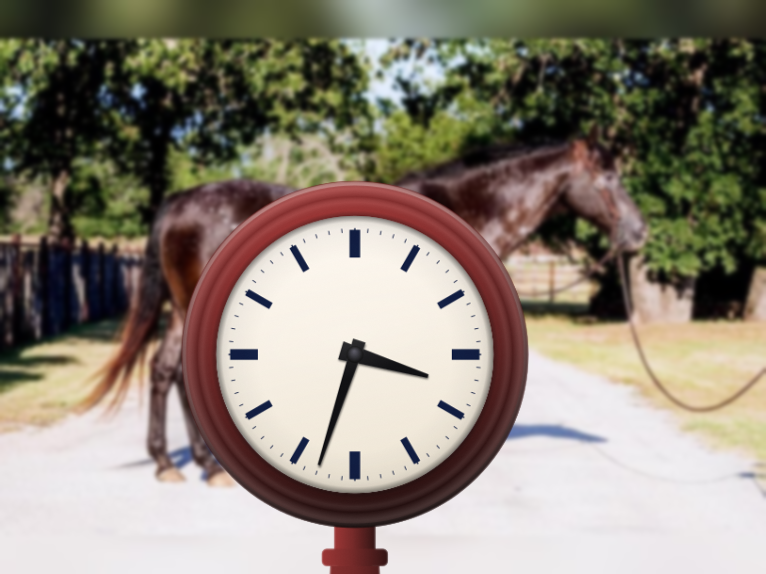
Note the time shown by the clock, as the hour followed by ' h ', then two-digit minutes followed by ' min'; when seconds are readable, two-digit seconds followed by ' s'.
3 h 33 min
